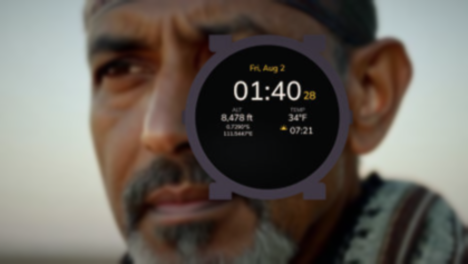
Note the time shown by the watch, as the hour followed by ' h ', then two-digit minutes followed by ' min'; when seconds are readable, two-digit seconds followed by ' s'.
1 h 40 min 28 s
